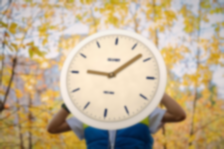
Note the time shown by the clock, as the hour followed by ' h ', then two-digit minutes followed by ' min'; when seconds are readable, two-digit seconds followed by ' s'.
9 h 08 min
